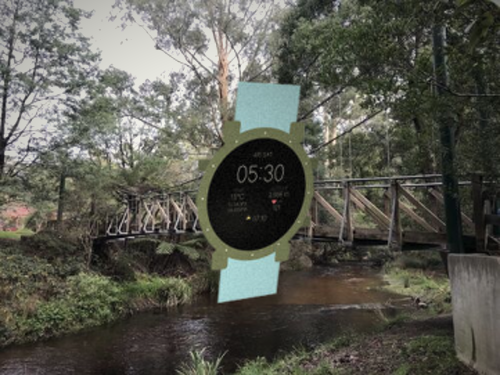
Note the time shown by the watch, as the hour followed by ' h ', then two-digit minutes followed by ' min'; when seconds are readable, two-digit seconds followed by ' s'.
5 h 30 min
